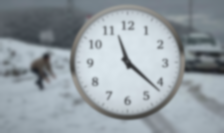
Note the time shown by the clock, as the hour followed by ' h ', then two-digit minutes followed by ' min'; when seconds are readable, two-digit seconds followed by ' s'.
11 h 22 min
